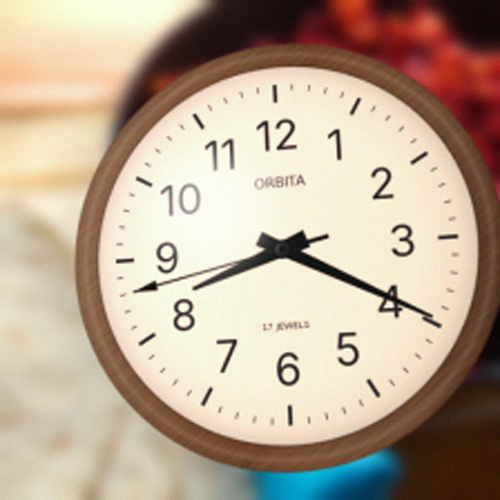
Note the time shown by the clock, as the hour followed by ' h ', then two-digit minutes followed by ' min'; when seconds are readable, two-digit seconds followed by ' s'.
8 h 19 min 43 s
